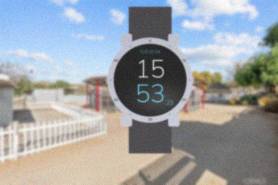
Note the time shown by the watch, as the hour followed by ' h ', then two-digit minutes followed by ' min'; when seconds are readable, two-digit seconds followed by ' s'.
15 h 53 min
